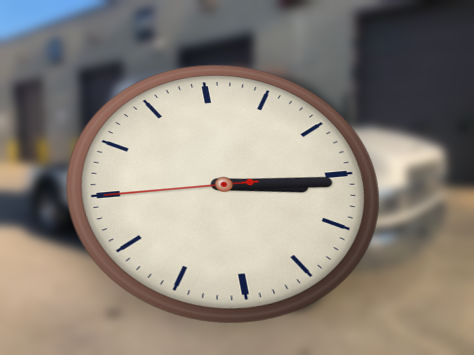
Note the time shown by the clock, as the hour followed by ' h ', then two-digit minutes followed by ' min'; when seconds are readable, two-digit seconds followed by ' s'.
3 h 15 min 45 s
